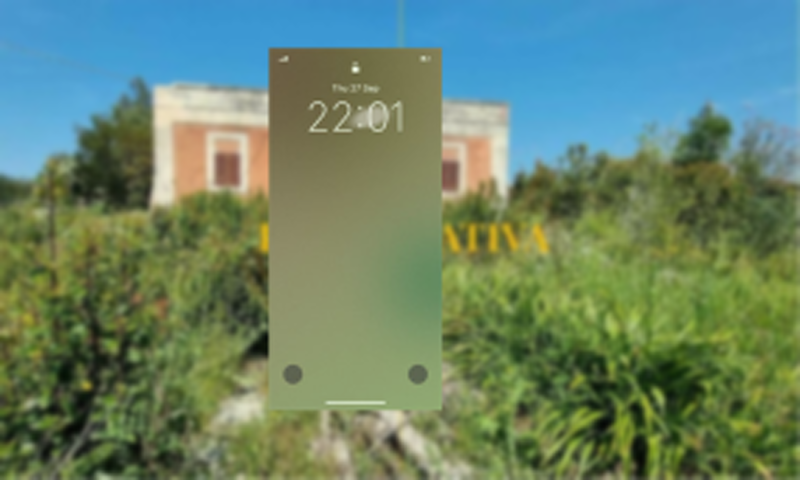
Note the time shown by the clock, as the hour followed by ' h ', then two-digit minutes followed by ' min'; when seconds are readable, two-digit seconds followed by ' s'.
22 h 01 min
